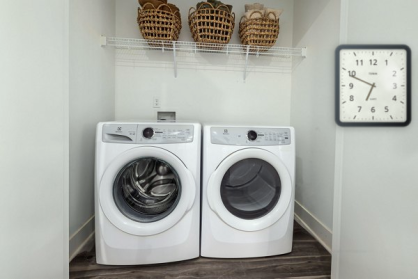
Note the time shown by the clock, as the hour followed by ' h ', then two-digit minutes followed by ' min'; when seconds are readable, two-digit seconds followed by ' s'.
6 h 49 min
